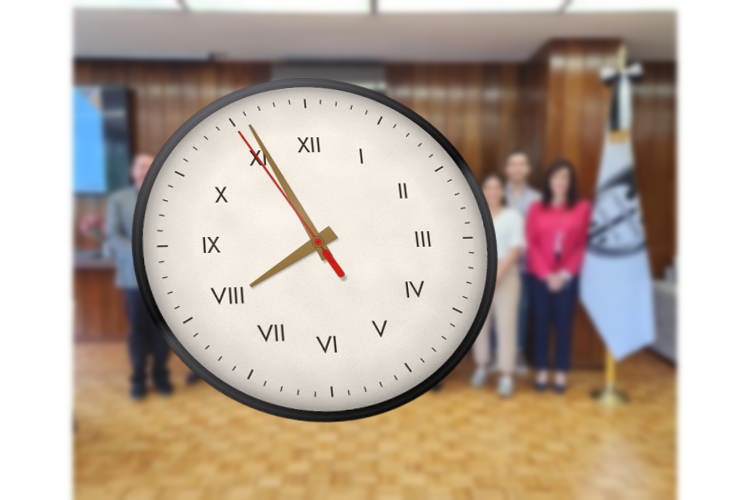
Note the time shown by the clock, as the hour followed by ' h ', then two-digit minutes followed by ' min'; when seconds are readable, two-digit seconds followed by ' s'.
7 h 55 min 55 s
